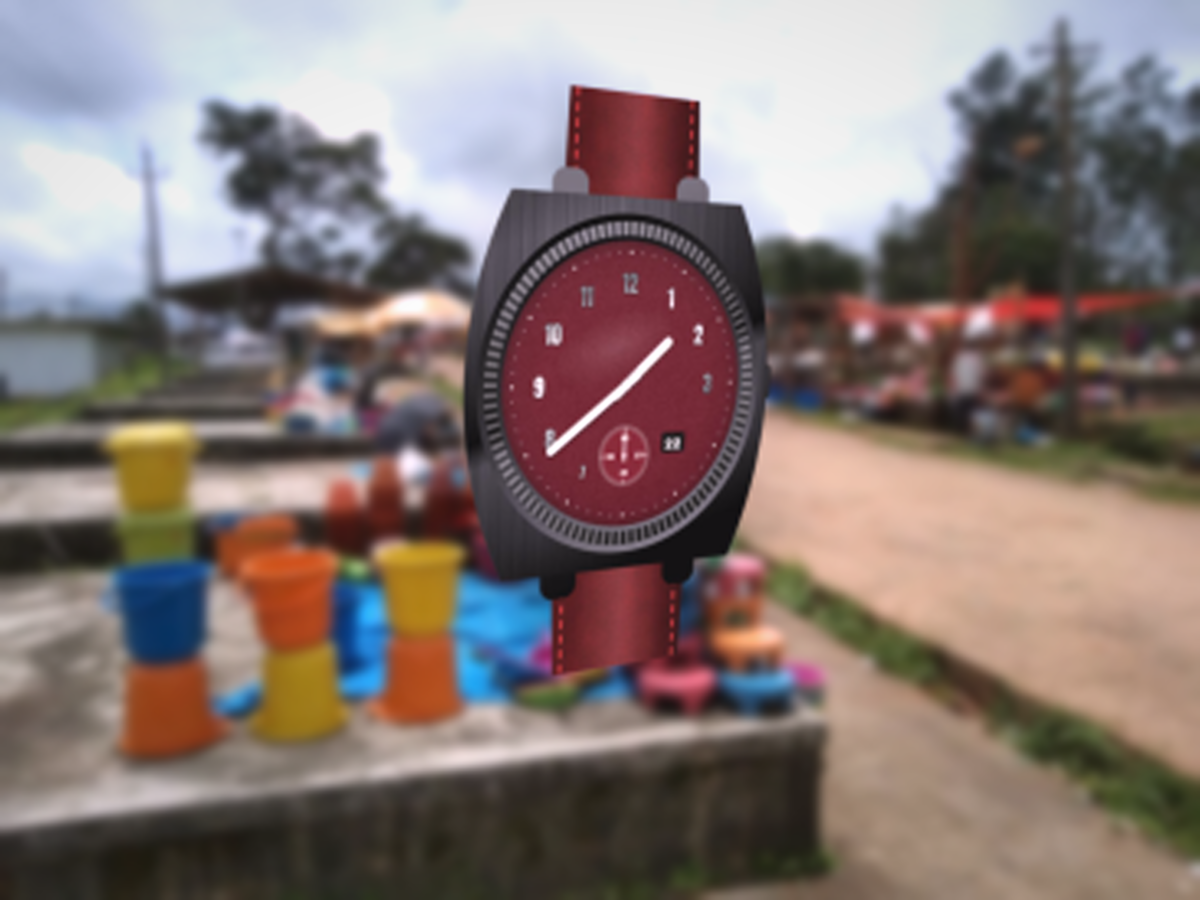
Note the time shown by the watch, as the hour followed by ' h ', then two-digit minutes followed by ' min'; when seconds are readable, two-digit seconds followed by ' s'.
1 h 39 min
